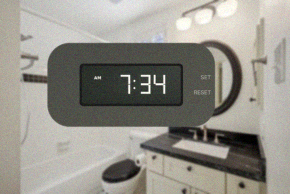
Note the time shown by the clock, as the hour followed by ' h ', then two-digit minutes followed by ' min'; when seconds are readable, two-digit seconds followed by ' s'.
7 h 34 min
